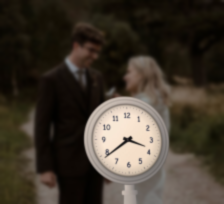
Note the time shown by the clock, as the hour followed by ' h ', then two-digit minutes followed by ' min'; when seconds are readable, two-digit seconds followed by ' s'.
3 h 39 min
